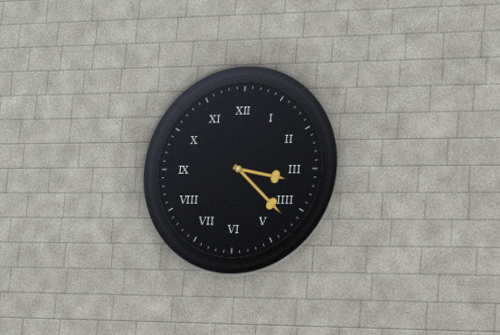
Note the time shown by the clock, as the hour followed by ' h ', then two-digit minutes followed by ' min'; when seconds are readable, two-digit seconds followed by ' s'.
3 h 22 min
